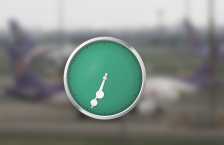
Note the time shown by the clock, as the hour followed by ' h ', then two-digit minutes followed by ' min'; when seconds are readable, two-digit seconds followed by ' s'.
6 h 34 min
